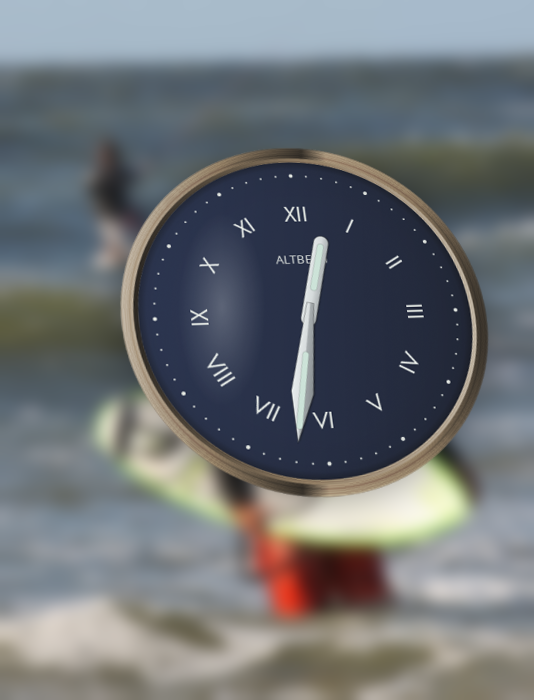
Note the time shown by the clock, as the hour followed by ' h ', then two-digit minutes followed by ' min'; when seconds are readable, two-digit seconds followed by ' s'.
12 h 32 min
